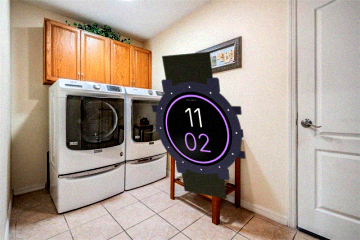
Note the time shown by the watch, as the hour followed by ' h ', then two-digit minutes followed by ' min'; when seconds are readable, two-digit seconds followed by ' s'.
11 h 02 min
